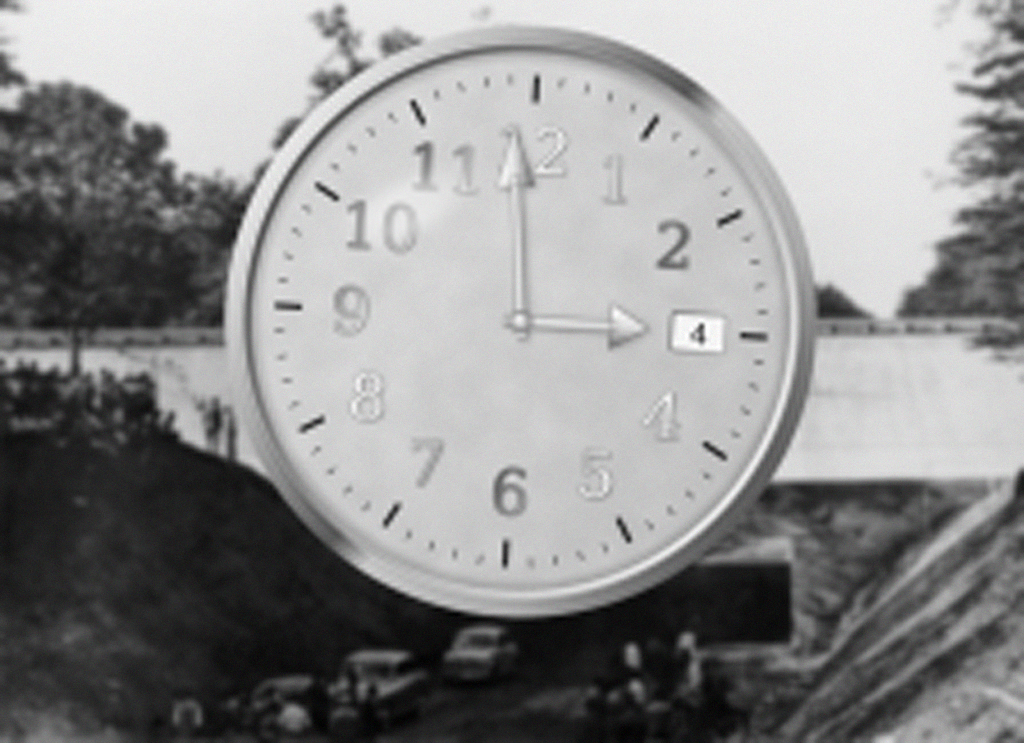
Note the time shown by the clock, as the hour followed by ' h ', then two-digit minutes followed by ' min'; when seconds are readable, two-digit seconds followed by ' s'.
2 h 59 min
